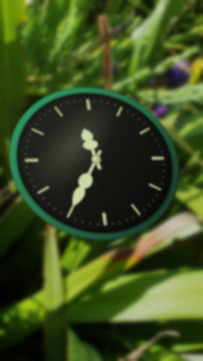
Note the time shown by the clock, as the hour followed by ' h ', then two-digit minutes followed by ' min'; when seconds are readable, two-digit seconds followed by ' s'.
11 h 35 min
